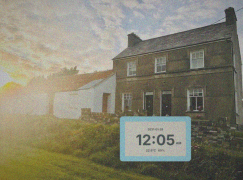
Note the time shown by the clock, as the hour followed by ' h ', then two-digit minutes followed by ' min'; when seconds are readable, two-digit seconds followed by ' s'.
12 h 05 min
